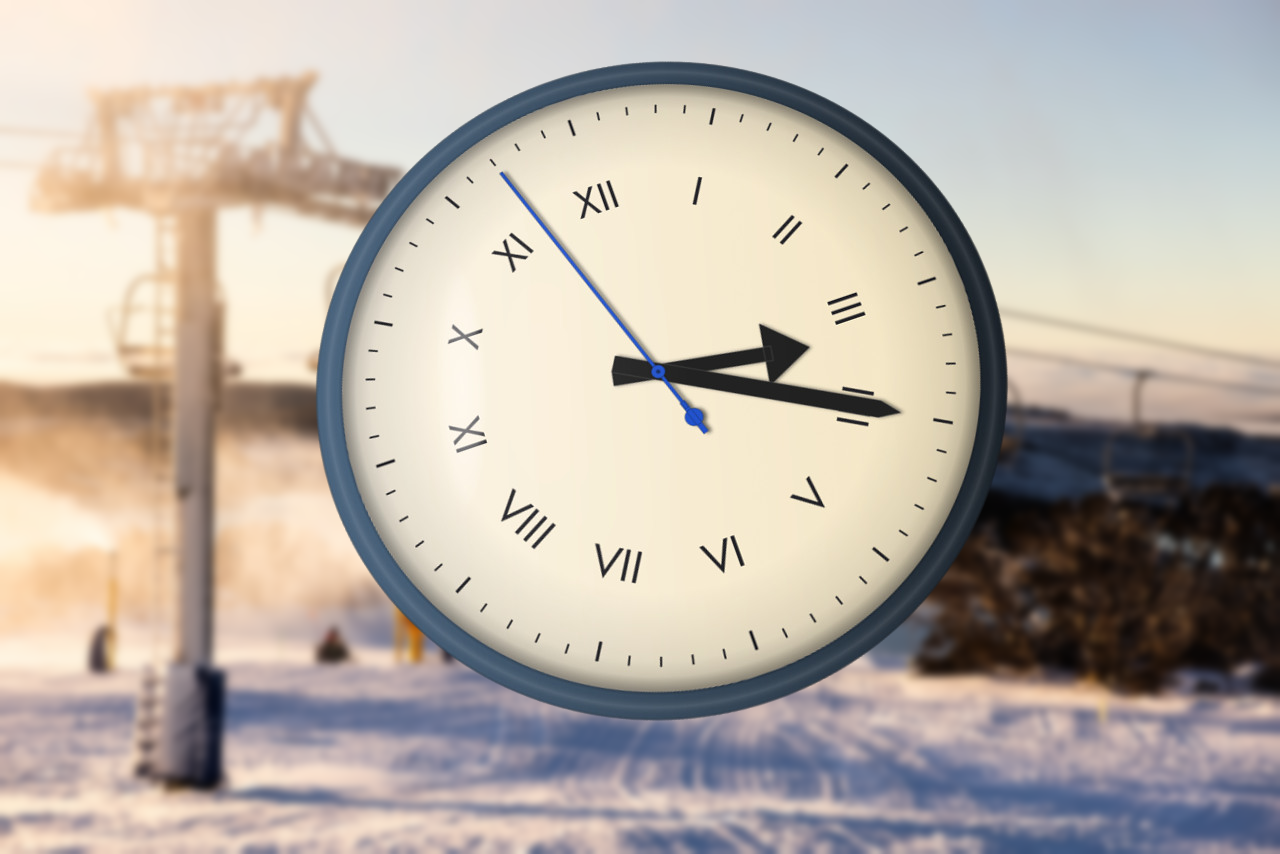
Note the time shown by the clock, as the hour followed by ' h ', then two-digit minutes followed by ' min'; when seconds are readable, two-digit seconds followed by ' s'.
3 h 19 min 57 s
